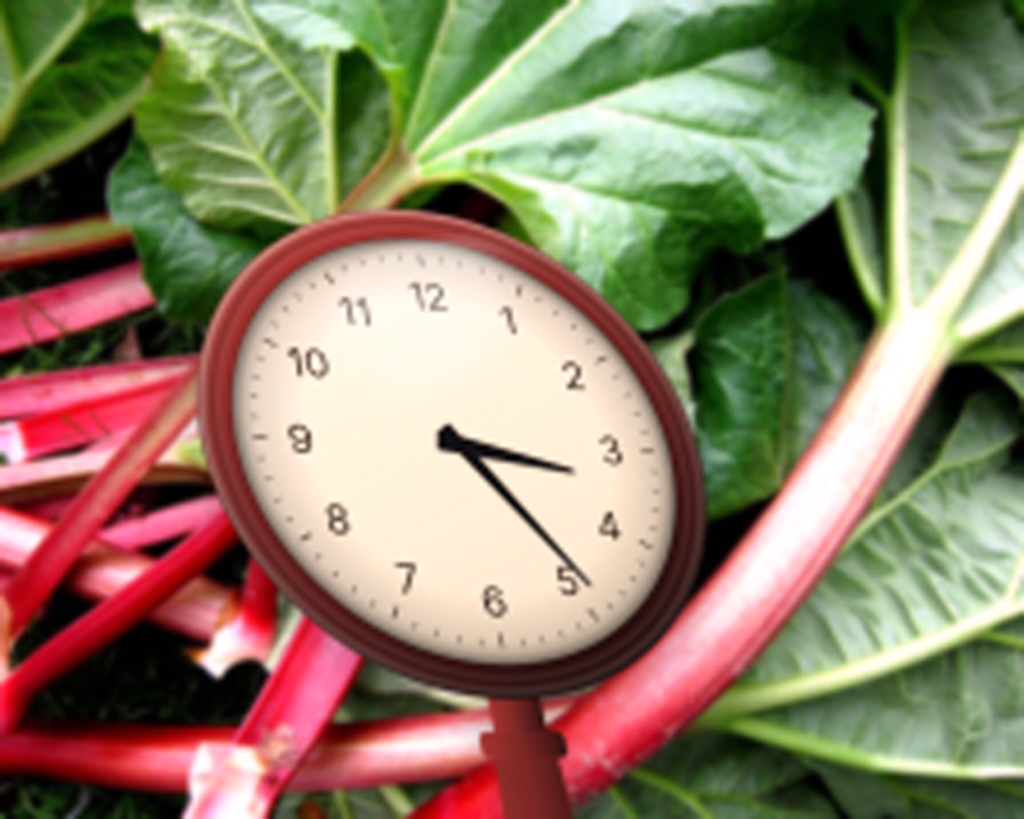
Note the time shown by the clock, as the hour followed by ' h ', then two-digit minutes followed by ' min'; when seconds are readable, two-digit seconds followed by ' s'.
3 h 24 min
